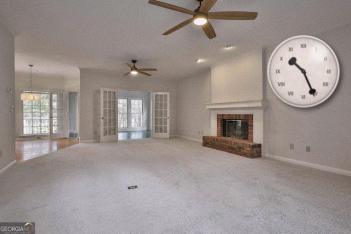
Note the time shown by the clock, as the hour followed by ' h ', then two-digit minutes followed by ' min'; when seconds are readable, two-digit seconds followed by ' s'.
10 h 26 min
